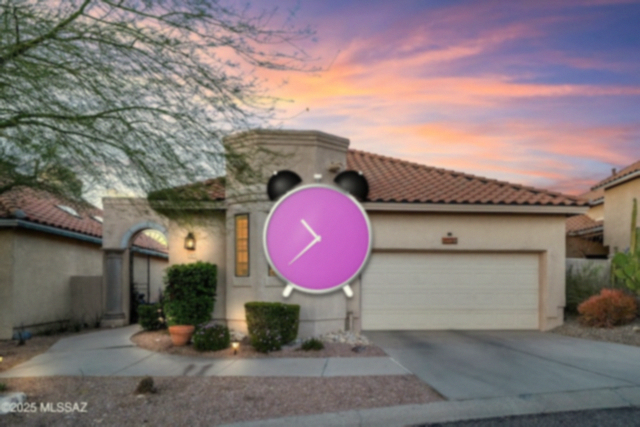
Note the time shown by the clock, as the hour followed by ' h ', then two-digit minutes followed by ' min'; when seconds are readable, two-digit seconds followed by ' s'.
10 h 38 min
